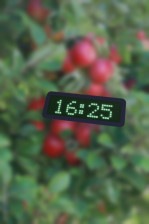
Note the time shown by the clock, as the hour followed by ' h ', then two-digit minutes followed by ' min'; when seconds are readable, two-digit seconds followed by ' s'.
16 h 25 min
